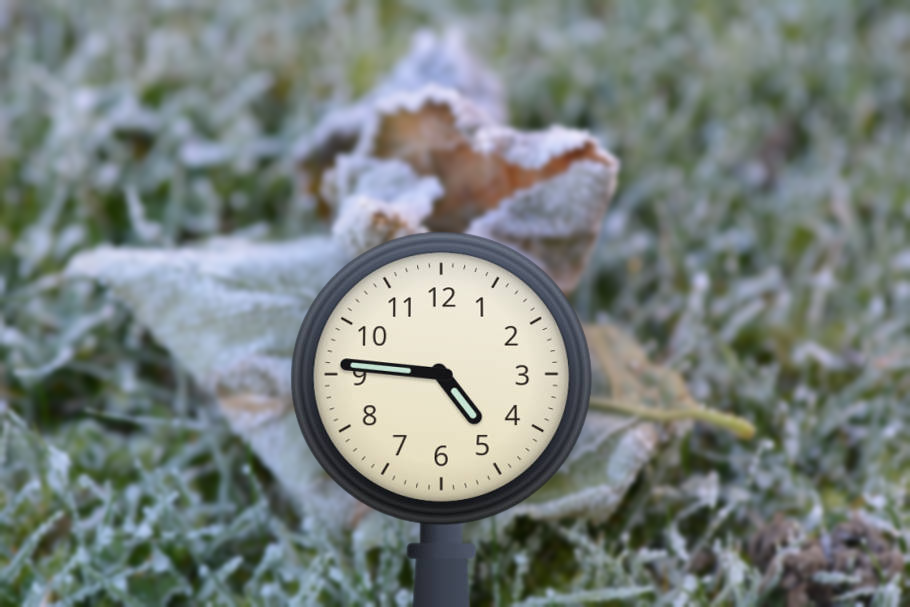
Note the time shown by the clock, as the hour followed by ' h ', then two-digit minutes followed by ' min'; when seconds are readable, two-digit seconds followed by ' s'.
4 h 46 min
